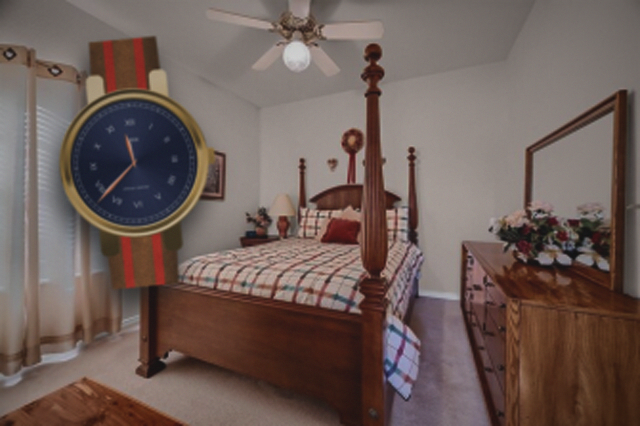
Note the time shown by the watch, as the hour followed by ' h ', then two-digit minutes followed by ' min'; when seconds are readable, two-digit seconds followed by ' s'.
11 h 38 min
